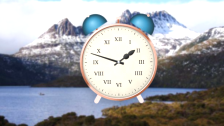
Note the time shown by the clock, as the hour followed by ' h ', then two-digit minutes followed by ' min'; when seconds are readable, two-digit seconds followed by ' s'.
1 h 48 min
